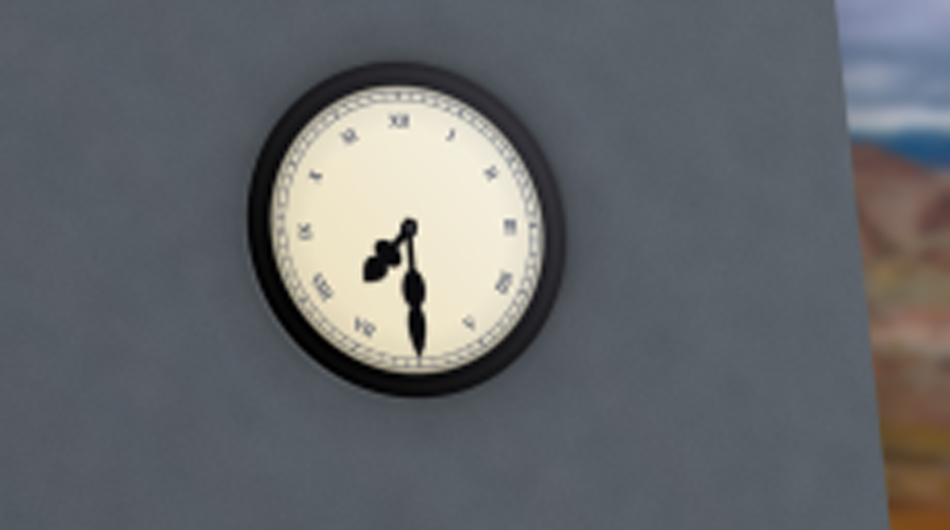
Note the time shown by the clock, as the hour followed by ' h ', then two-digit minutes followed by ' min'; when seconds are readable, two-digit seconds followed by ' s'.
7 h 30 min
